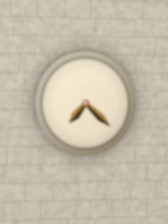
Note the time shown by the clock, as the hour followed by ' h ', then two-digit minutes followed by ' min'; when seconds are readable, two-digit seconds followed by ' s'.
7 h 22 min
